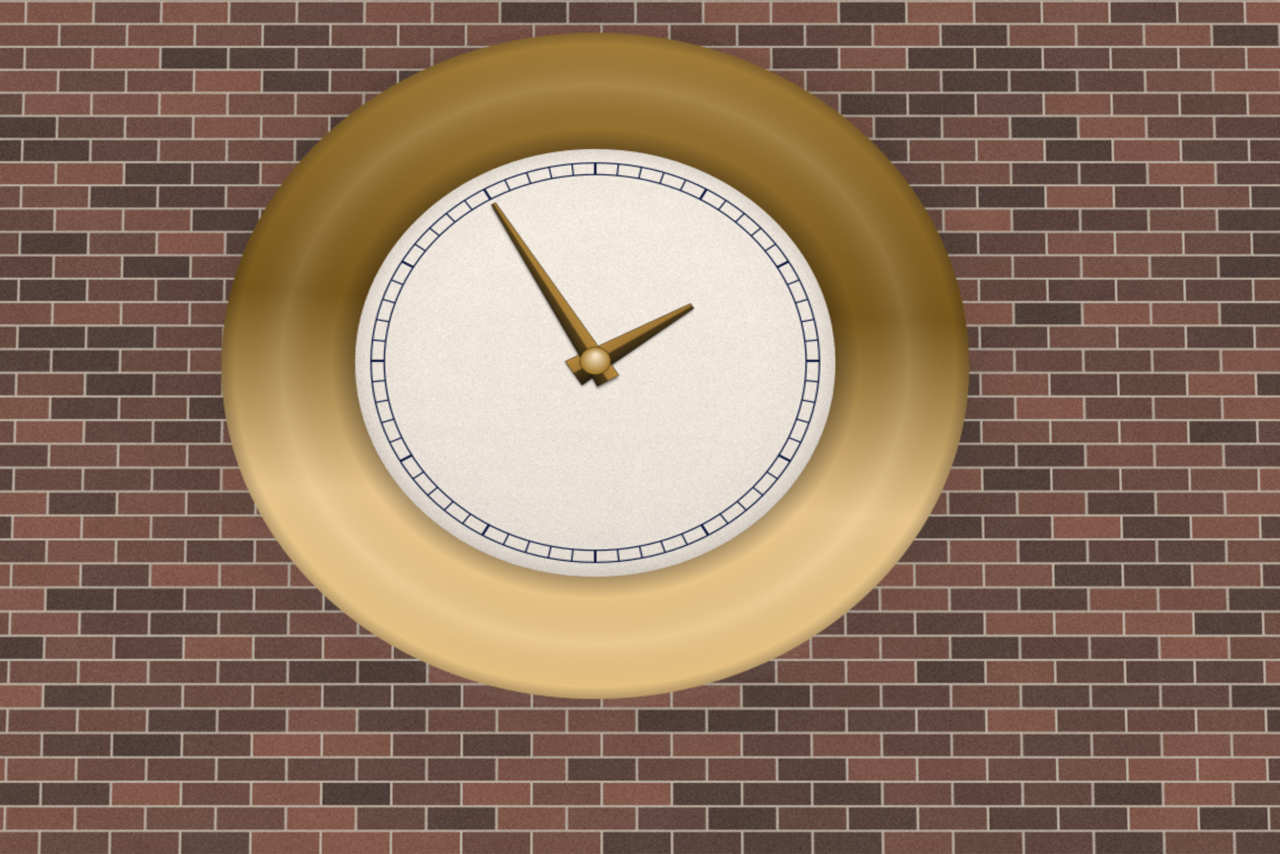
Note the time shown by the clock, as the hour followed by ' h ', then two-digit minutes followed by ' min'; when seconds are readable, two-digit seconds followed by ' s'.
1 h 55 min
